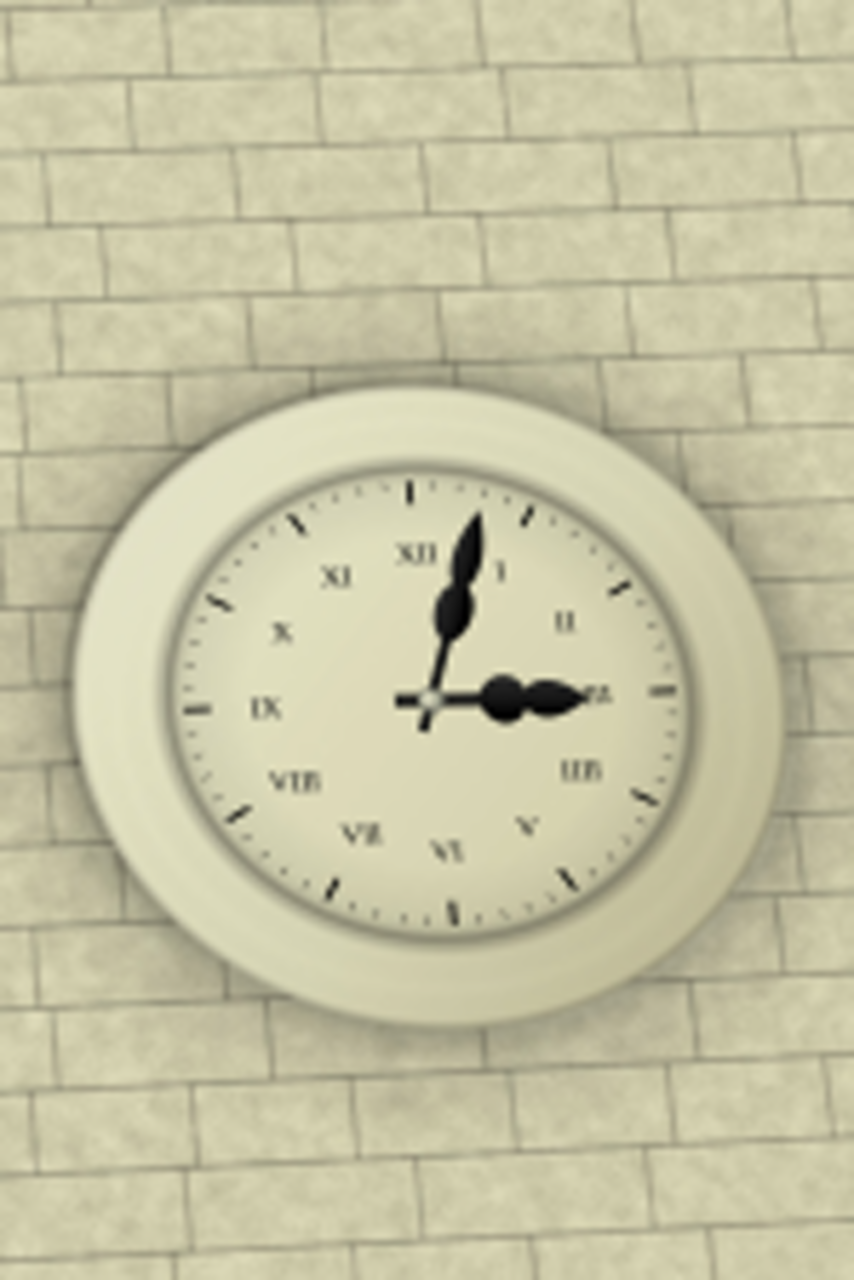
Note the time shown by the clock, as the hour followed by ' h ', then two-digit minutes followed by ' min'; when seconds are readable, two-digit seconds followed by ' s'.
3 h 03 min
